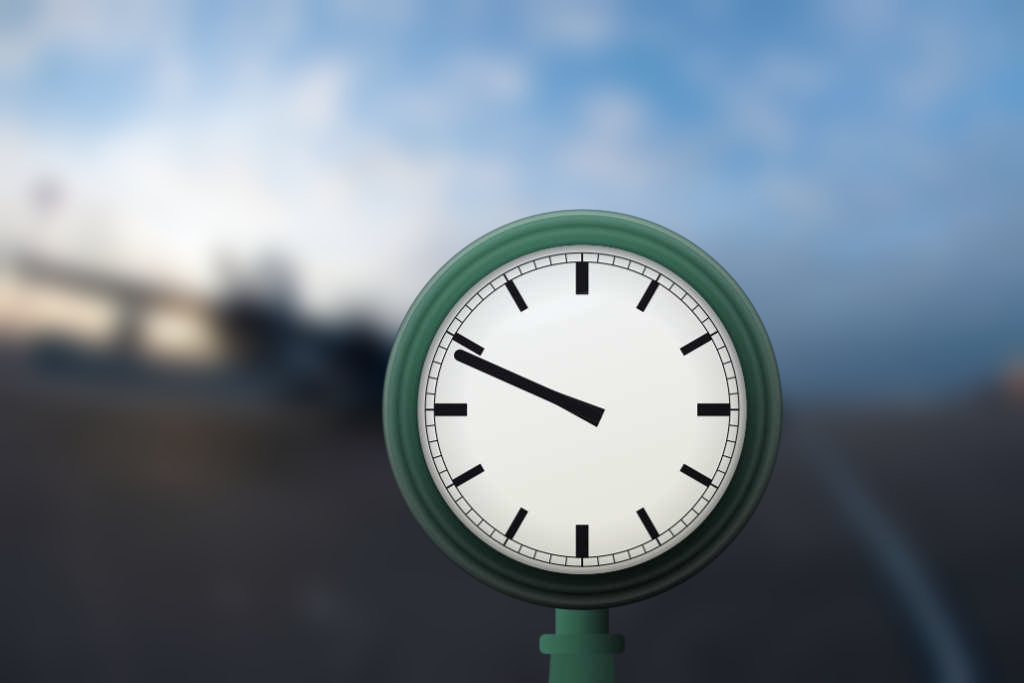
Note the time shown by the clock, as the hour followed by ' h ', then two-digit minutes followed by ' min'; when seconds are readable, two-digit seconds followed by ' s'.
9 h 49 min
